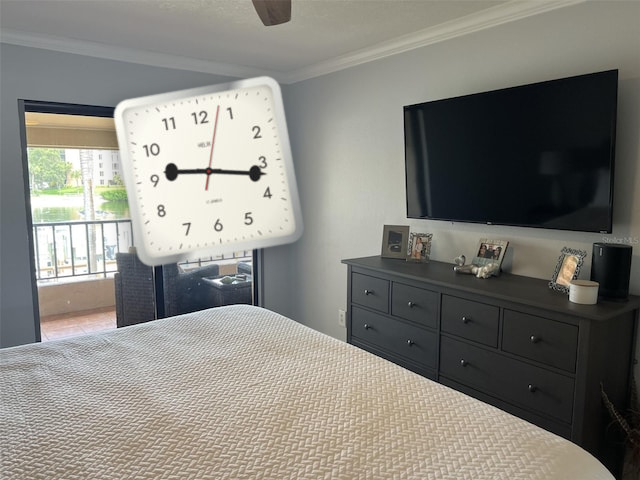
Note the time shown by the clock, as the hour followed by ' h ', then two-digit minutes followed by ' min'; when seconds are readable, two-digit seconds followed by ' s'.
9 h 17 min 03 s
